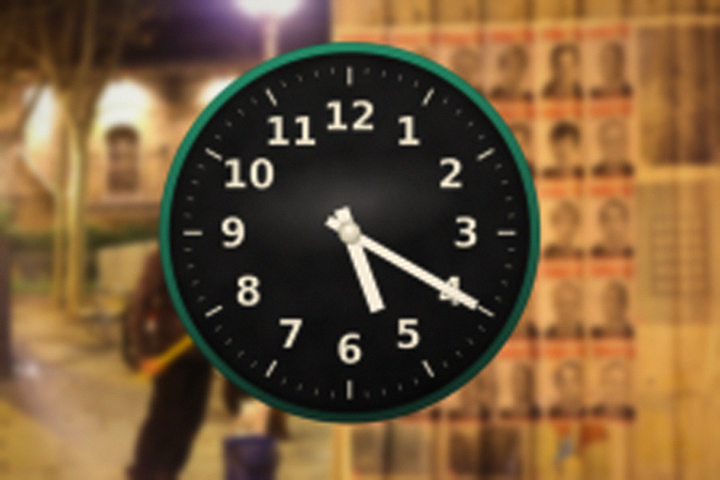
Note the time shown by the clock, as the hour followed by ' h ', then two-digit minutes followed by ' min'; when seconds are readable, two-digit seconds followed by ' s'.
5 h 20 min
